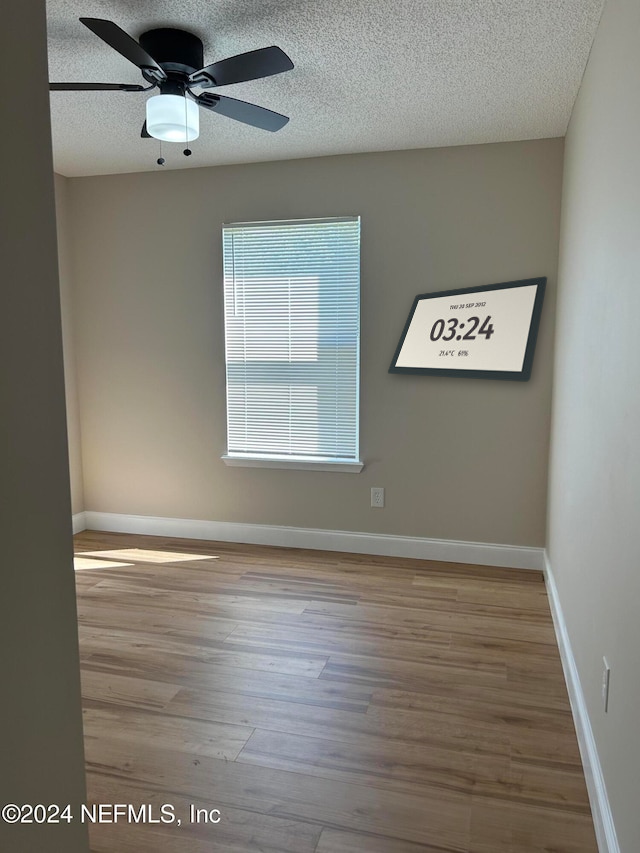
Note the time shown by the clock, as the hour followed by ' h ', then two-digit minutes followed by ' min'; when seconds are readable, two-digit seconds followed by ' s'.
3 h 24 min
